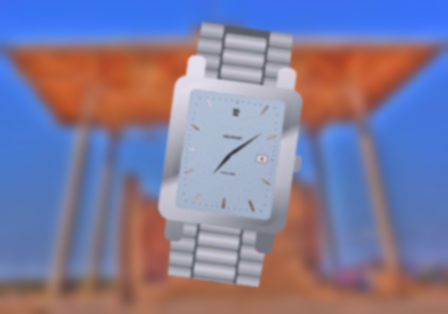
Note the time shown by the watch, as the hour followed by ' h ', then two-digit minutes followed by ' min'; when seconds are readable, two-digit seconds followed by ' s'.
7 h 08 min
